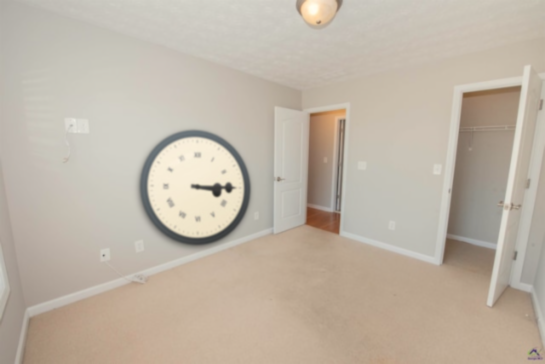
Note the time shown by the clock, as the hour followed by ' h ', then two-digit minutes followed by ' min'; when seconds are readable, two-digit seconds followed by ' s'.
3 h 15 min
